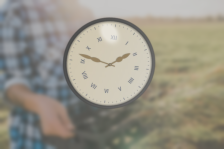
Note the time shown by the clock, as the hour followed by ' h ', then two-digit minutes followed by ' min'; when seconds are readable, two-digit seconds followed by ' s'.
1 h 47 min
